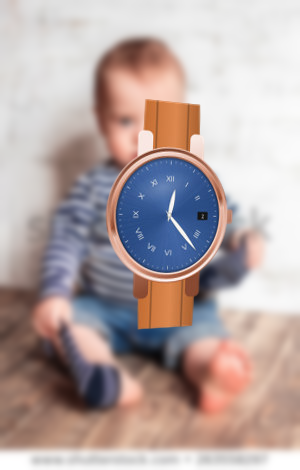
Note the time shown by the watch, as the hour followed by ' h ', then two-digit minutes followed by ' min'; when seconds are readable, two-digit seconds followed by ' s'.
12 h 23 min
